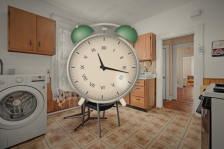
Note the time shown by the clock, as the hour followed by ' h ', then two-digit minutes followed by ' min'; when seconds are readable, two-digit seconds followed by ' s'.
11 h 17 min
